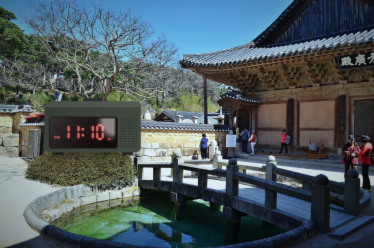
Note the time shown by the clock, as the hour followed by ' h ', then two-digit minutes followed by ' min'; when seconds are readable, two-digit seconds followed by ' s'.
11 h 10 min
